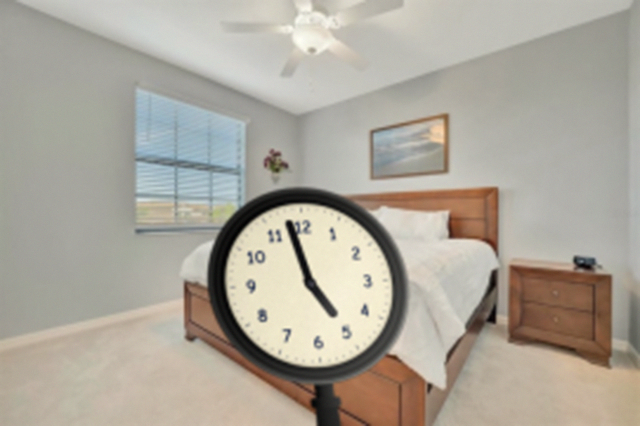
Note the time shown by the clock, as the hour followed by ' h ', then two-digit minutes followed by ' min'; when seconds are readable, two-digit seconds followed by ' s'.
4 h 58 min
